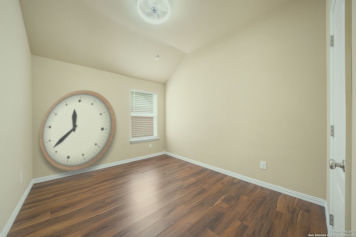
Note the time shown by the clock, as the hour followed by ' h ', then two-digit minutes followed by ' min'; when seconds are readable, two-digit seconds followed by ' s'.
11 h 37 min
